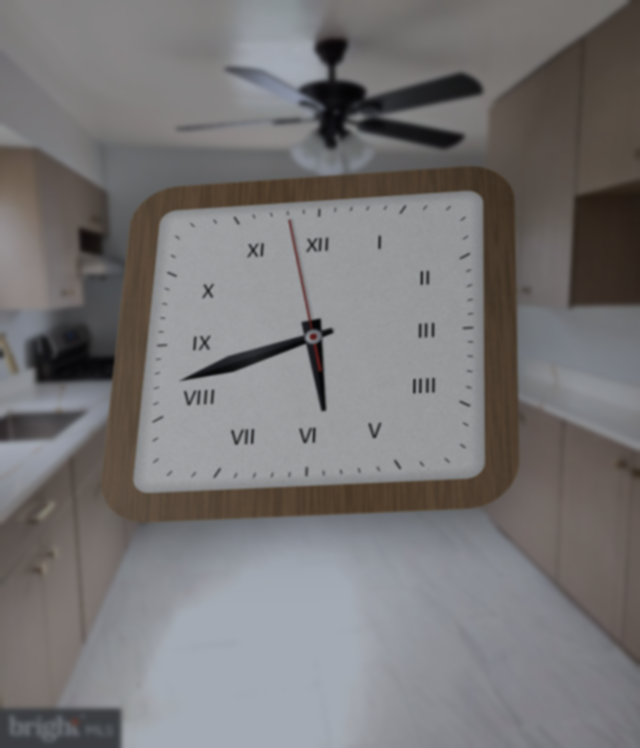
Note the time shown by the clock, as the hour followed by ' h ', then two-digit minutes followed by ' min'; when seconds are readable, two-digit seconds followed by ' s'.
5 h 41 min 58 s
